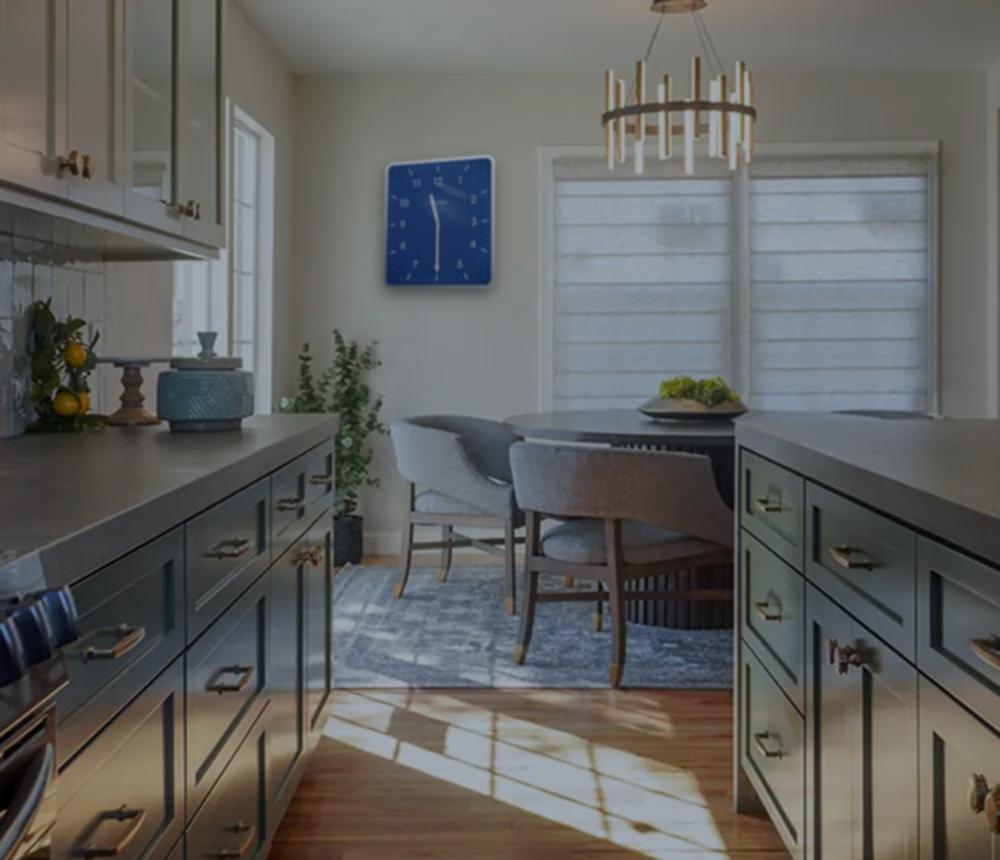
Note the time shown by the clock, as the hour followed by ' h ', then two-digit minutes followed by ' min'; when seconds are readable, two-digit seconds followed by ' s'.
11 h 30 min
